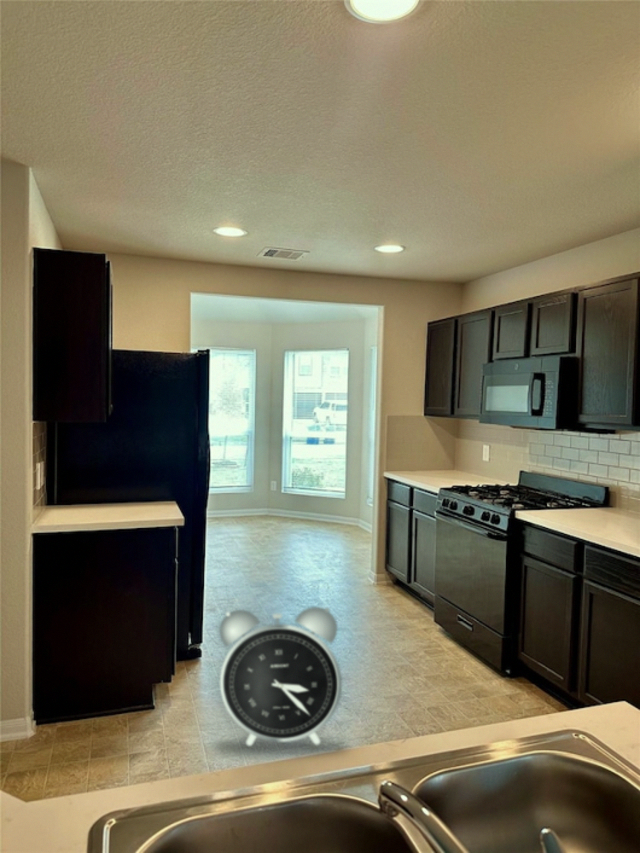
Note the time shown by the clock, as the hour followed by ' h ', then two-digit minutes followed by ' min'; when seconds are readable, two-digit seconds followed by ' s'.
3 h 23 min
